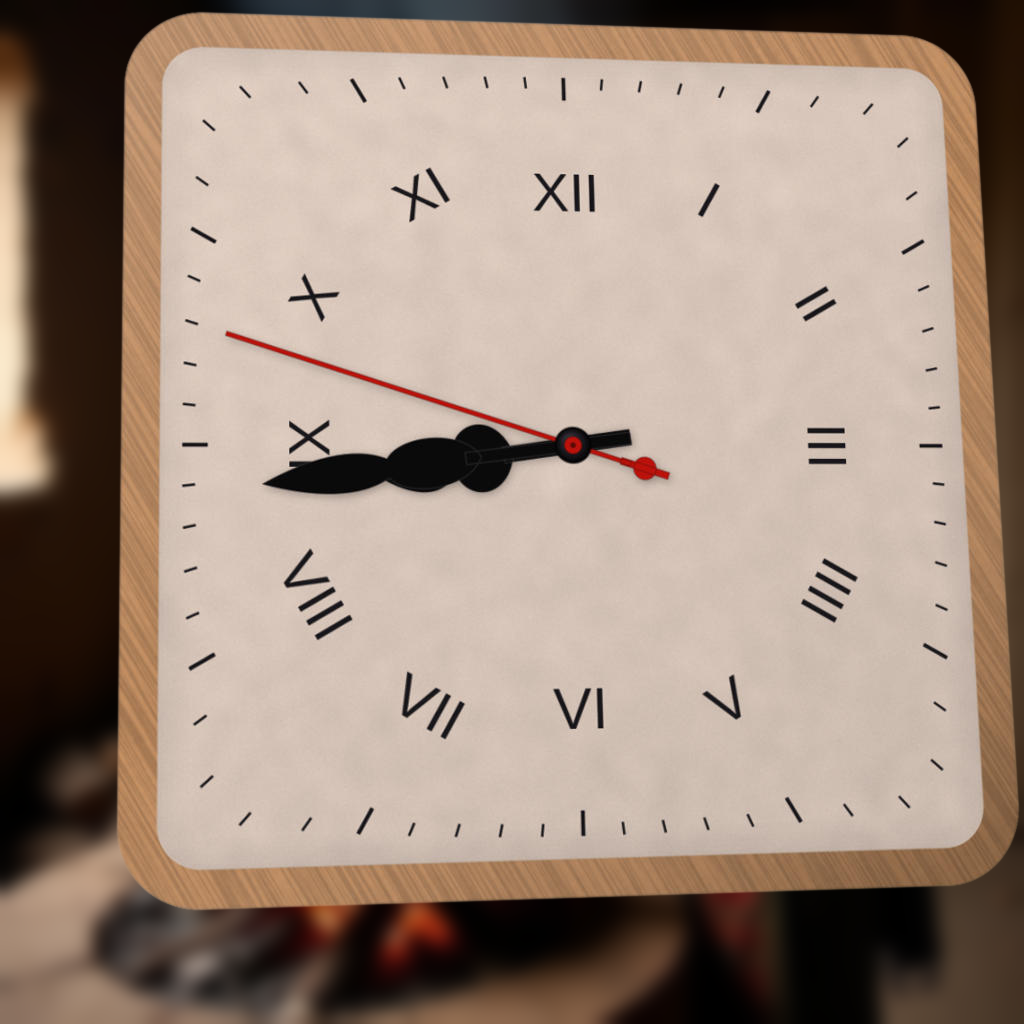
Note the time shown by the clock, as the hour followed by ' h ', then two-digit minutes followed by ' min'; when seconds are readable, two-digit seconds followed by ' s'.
8 h 43 min 48 s
